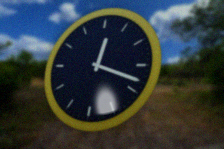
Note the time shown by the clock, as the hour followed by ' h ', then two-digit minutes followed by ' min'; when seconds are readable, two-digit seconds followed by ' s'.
12 h 18 min
